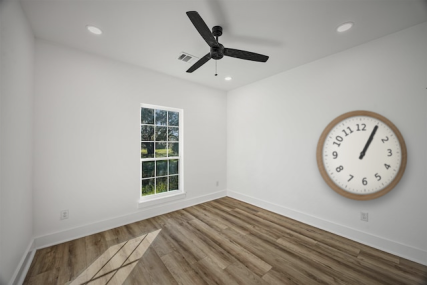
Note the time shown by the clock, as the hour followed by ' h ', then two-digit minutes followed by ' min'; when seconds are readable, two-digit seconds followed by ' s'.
1 h 05 min
